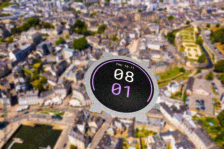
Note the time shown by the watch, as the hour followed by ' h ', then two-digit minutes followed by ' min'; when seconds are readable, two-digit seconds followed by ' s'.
8 h 01 min
